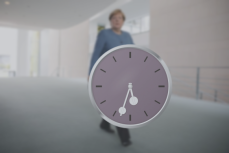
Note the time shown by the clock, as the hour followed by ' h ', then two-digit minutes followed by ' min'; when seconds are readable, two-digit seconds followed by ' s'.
5 h 33 min
